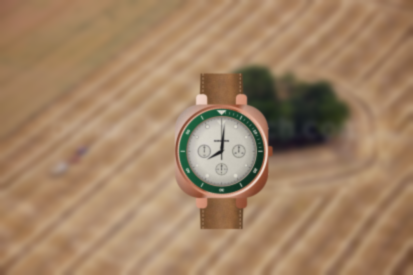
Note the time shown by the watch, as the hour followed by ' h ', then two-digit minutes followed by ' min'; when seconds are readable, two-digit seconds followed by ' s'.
8 h 01 min
